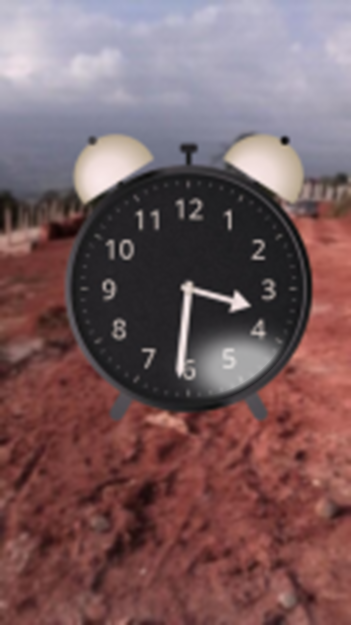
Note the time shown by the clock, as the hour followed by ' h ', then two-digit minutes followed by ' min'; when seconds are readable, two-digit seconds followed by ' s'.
3 h 31 min
